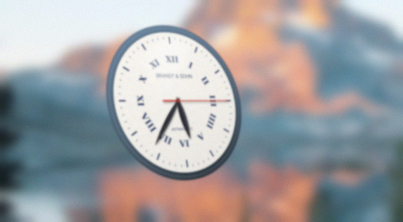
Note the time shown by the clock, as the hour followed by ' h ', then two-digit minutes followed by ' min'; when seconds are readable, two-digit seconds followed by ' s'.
5 h 36 min 15 s
